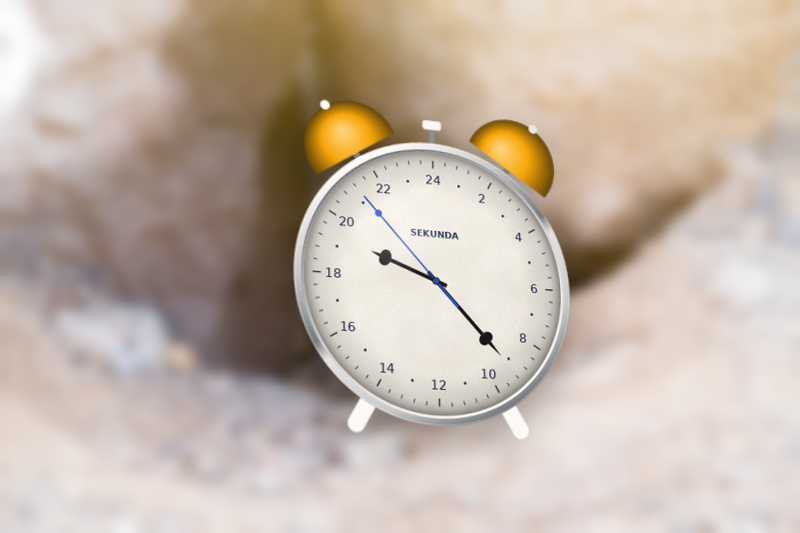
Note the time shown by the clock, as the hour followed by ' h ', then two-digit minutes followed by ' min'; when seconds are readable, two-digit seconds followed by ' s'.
19 h 22 min 53 s
